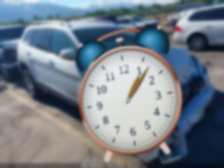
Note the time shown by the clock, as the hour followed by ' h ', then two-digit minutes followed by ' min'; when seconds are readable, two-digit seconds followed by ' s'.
1 h 07 min
